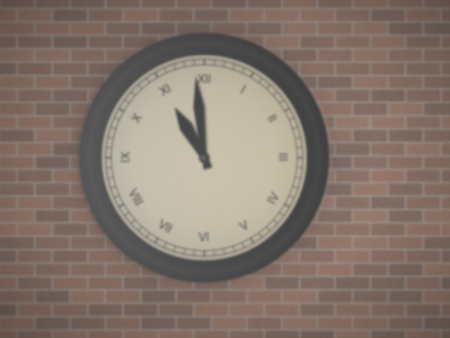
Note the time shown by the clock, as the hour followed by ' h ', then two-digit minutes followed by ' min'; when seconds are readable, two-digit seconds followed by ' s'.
10 h 59 min
